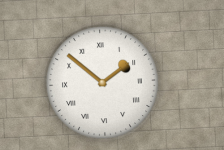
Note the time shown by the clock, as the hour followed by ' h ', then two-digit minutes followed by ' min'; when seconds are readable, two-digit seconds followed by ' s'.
1 h 52 min
